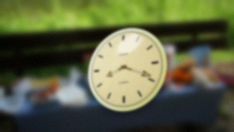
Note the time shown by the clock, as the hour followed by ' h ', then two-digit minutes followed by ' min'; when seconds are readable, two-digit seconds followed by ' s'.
8 h 19 min
